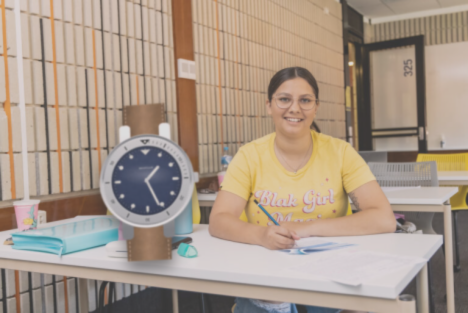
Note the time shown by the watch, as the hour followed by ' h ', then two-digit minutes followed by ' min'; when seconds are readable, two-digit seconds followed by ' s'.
1 h 26 min
